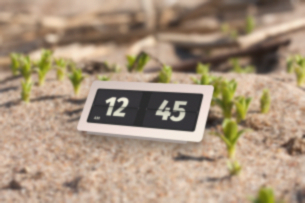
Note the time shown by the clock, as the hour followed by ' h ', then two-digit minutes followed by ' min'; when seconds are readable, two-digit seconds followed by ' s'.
12 h 45 min
